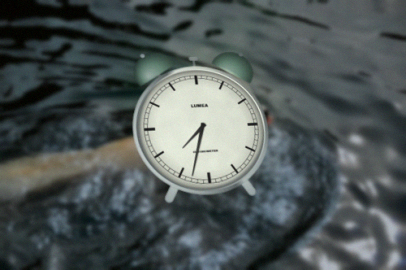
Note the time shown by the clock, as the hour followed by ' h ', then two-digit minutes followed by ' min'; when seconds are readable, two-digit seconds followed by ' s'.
7 h 33 min
